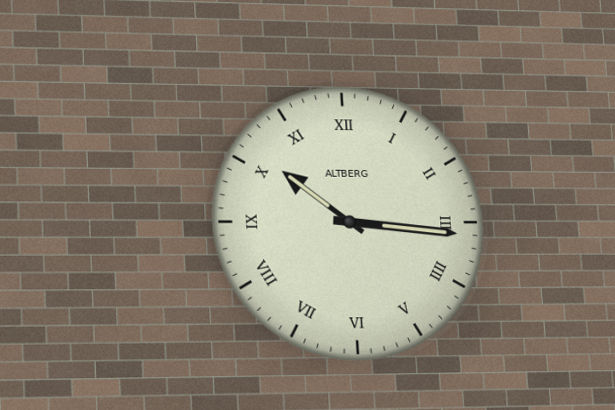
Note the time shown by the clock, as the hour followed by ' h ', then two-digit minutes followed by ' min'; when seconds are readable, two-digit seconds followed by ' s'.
10 h 16 min
